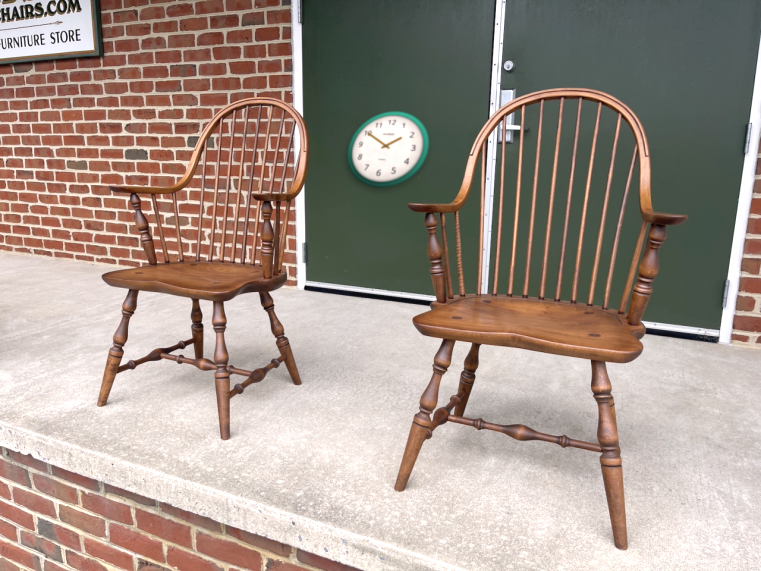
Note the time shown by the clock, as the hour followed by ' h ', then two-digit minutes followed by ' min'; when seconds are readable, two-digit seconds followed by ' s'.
1 h 50 min
